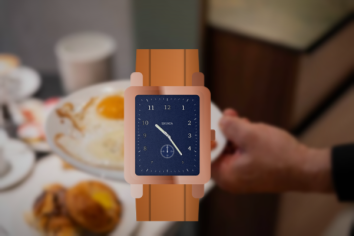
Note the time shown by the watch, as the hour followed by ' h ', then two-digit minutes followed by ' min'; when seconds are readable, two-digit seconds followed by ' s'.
10 h 24 min
